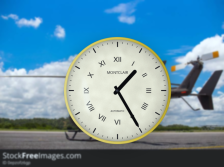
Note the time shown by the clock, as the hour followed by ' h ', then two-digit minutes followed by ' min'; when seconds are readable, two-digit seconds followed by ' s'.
1 h 25 min
